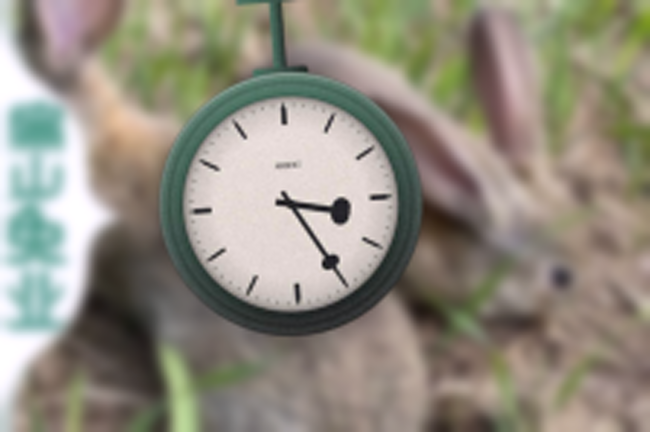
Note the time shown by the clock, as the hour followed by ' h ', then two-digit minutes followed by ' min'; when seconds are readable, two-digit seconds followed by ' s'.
3 h 25 min
